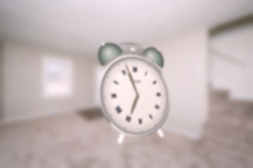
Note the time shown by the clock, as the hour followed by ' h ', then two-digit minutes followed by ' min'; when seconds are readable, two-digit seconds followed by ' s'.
6 h 57 min
